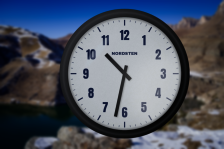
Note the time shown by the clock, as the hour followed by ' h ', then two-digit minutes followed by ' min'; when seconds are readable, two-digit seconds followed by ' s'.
10 h 32 min
